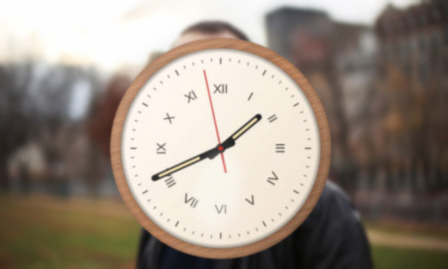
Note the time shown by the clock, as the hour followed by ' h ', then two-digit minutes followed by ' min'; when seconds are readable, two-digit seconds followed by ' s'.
1 h 40 min 58 s
